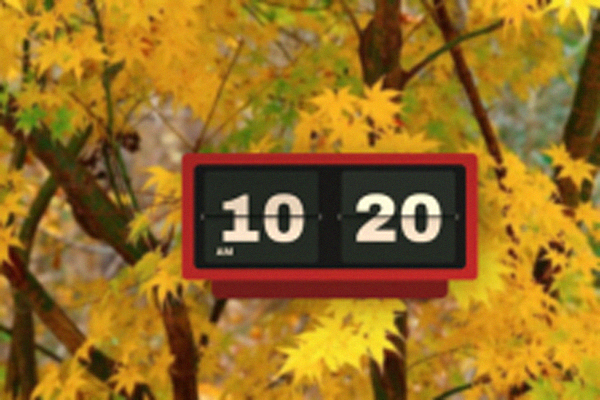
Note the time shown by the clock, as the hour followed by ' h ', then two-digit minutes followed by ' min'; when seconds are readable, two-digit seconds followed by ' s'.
10 h 20 min
